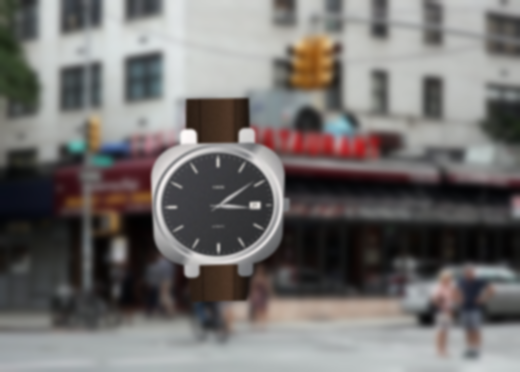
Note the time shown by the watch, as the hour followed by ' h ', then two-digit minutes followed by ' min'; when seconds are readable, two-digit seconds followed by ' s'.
3 h 09 min
